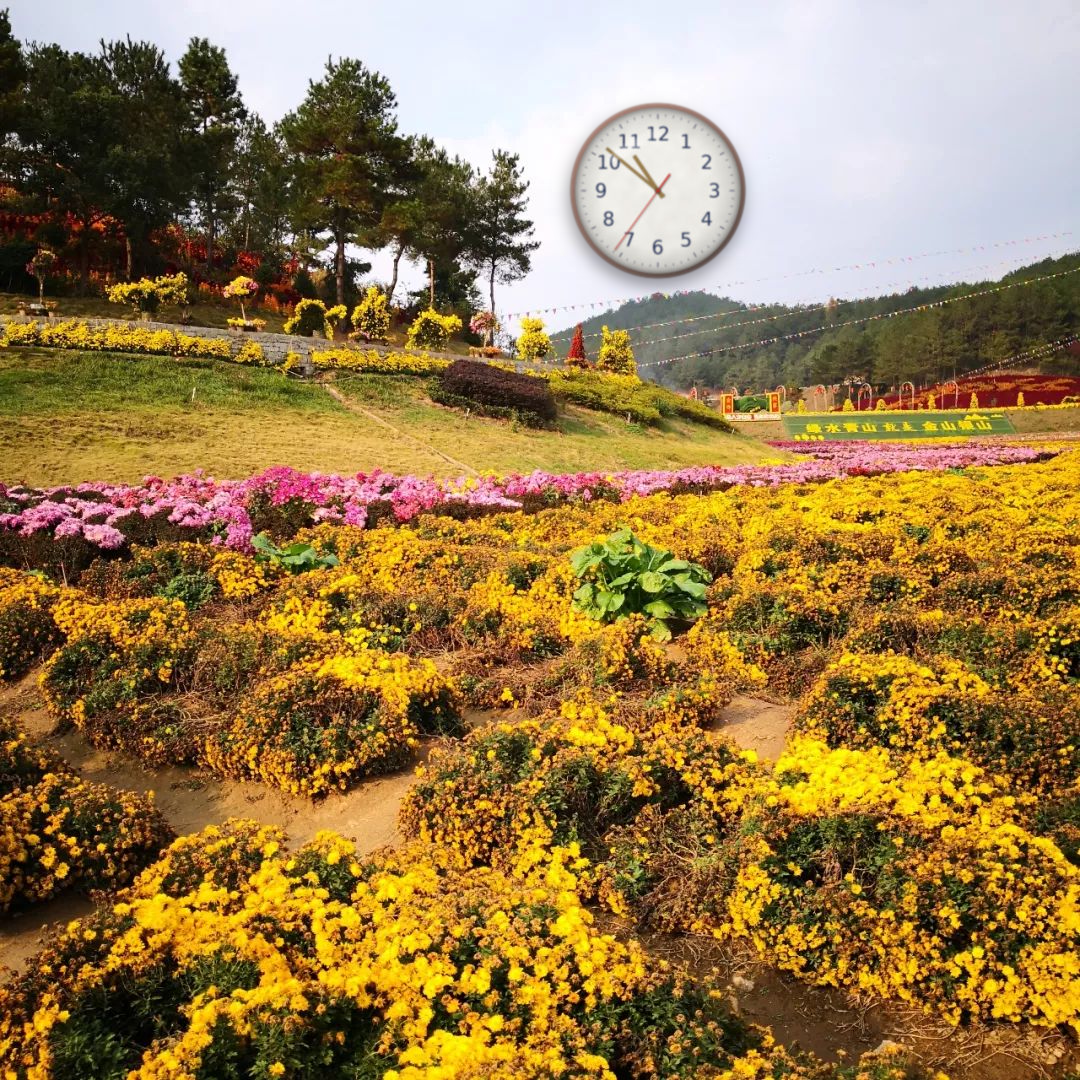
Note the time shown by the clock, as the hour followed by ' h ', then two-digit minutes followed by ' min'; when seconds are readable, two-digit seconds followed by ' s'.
10 h 51 min 36 s
